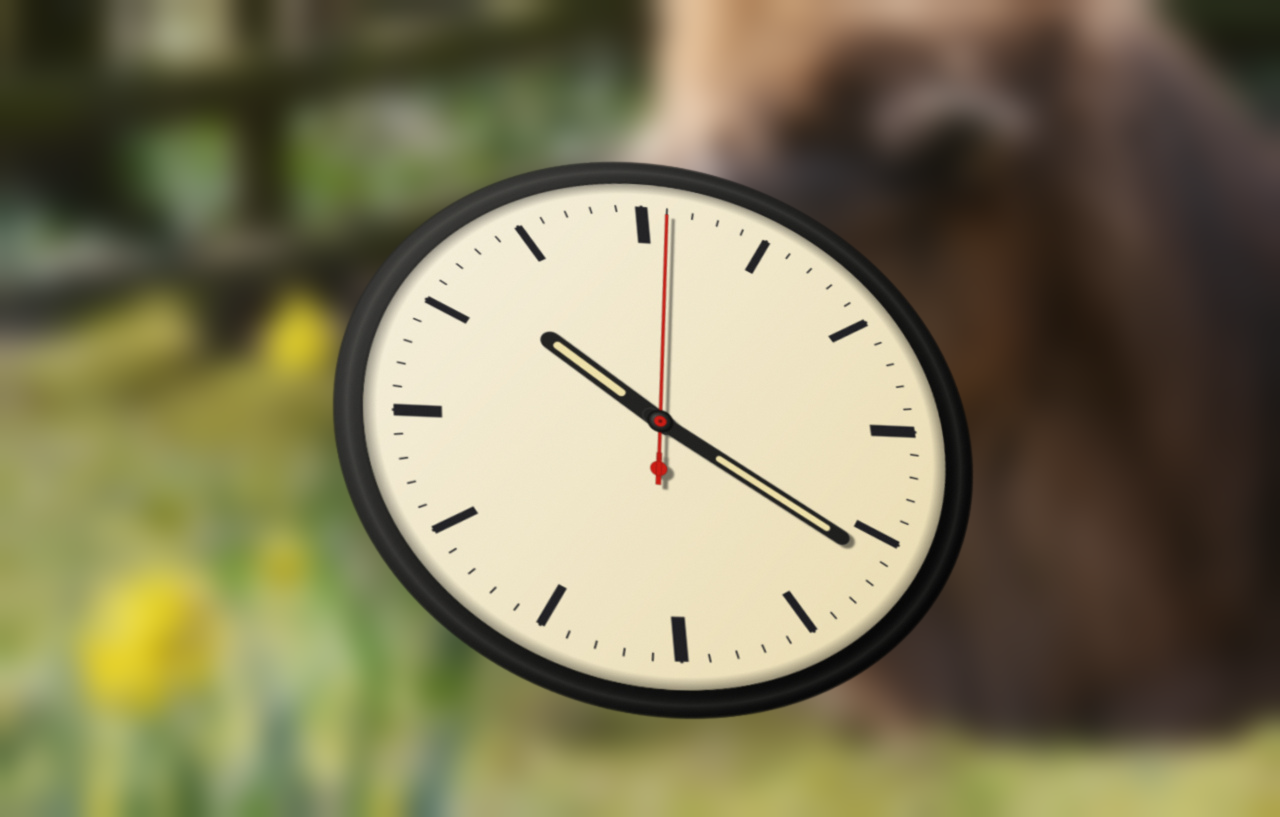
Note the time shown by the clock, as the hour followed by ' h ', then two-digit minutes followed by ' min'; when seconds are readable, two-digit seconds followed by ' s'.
10 h 21 min 01 s
